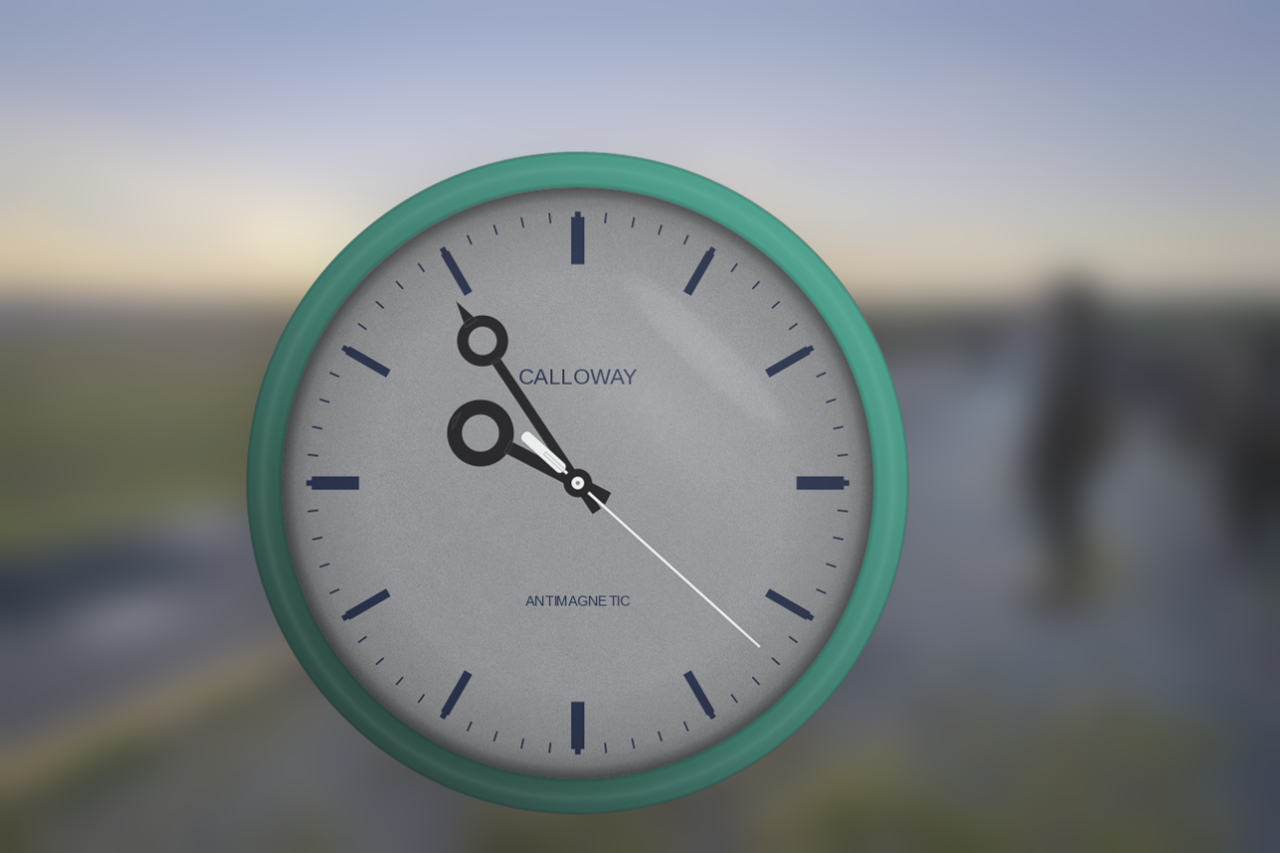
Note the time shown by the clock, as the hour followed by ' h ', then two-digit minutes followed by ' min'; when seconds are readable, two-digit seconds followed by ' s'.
9 h 54 min 22 s
